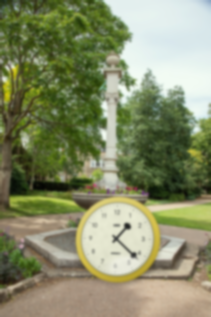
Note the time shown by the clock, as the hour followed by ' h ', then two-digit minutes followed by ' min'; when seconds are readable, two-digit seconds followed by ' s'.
1 h 22 min
